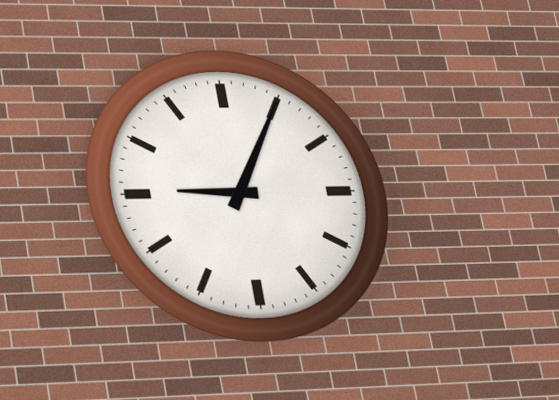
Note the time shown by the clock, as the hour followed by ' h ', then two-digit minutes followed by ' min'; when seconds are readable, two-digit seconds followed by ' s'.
9 h 05 min
